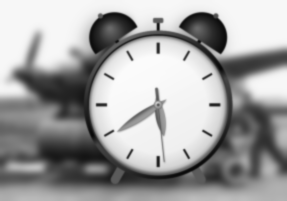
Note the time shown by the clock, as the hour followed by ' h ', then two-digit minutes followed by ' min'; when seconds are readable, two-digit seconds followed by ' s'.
5 h 39 min 29 s
